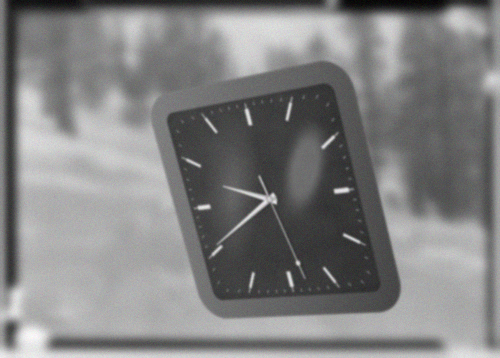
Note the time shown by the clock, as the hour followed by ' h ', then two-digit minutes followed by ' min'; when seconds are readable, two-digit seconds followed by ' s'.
9 h 40 min 28 s
